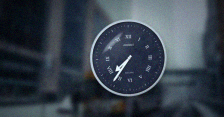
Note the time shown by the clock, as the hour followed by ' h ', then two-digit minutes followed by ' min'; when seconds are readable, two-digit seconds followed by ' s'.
7 h 36 min
